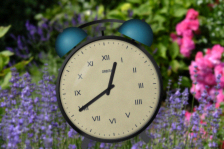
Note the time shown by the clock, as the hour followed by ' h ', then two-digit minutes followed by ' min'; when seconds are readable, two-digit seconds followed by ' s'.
12 h 40 min
